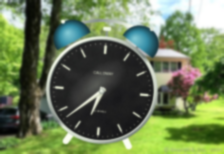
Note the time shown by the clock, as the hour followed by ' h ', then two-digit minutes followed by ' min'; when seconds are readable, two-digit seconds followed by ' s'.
6 h 38 min
